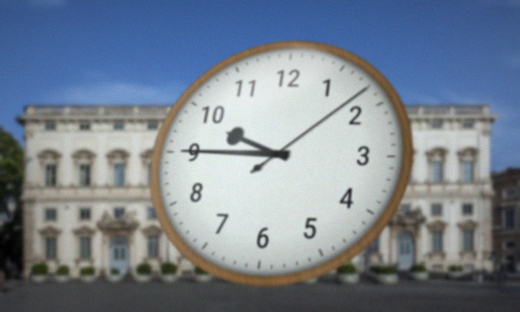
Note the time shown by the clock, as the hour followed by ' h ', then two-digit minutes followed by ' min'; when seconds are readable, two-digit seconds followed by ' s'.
9 h 45 min 08 s
